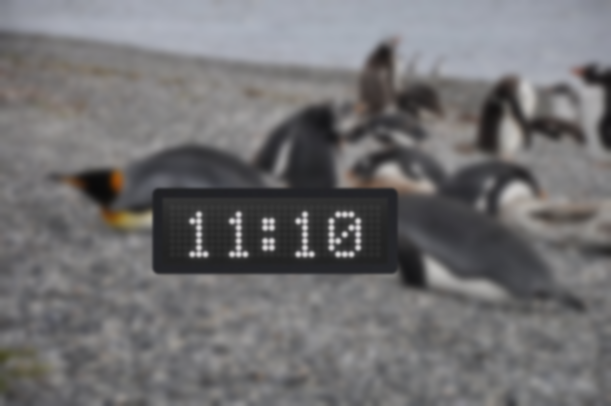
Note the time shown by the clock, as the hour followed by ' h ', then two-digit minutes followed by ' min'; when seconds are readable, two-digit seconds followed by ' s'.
11 h 10 min
